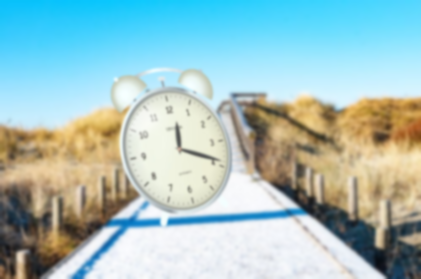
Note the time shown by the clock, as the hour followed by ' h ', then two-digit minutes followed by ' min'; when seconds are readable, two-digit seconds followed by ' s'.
12 h 19 min
